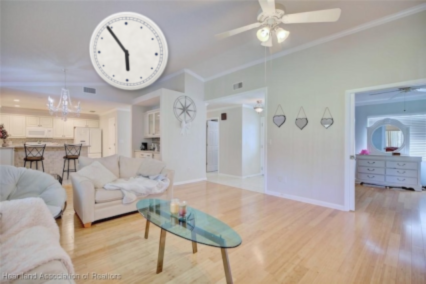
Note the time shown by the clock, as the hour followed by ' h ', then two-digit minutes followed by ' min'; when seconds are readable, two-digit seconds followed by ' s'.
5 h 54 min
